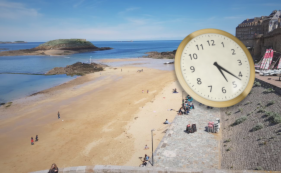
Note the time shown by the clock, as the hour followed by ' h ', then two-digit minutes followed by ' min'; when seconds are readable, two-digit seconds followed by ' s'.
5 h 22 min
